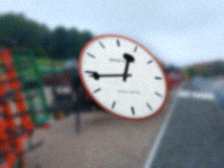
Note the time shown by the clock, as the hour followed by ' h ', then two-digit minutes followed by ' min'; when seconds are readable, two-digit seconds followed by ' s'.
12 h 44 min
